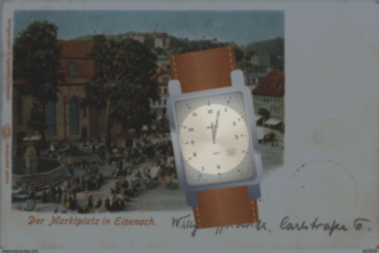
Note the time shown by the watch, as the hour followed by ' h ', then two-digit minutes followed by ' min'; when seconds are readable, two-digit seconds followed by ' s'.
12 h 03 min
